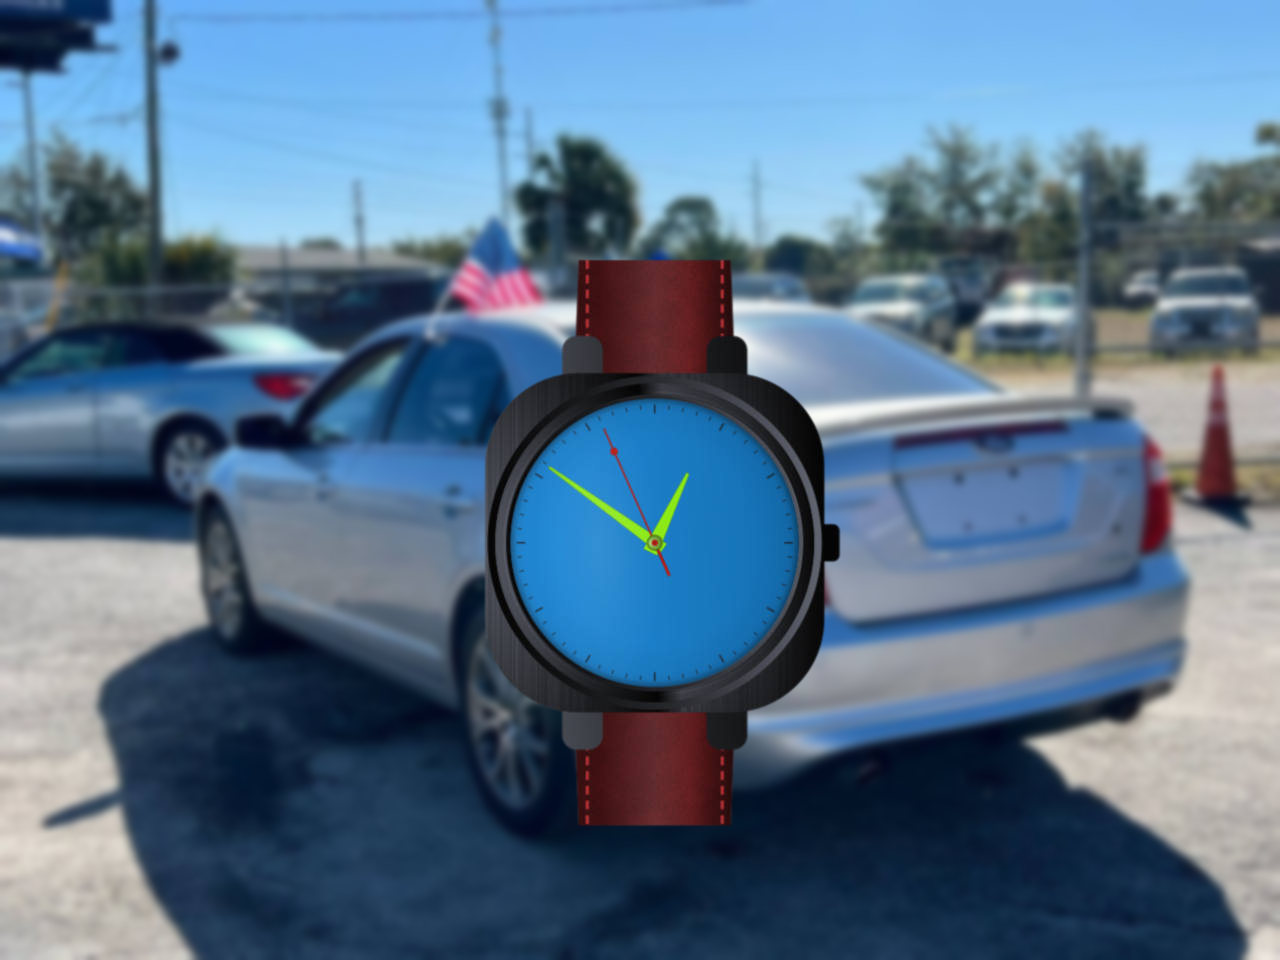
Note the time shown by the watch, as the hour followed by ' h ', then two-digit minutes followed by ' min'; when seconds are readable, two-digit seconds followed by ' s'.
12 h 50 min 56 s
